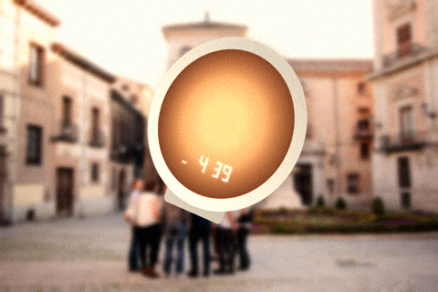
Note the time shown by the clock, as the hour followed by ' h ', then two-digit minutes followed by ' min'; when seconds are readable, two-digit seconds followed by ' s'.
4 h 39 min
